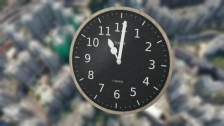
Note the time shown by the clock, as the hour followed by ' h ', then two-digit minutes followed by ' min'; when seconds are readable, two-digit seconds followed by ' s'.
11 h 01 min
